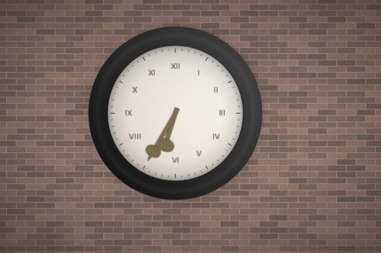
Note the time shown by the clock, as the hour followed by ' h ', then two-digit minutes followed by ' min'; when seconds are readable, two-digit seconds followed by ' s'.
6 h 35 min
